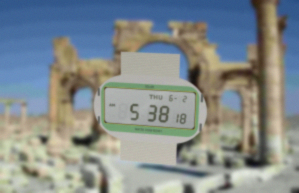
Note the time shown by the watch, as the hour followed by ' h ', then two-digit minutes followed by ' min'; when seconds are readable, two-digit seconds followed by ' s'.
5 h 38 min 18 s
